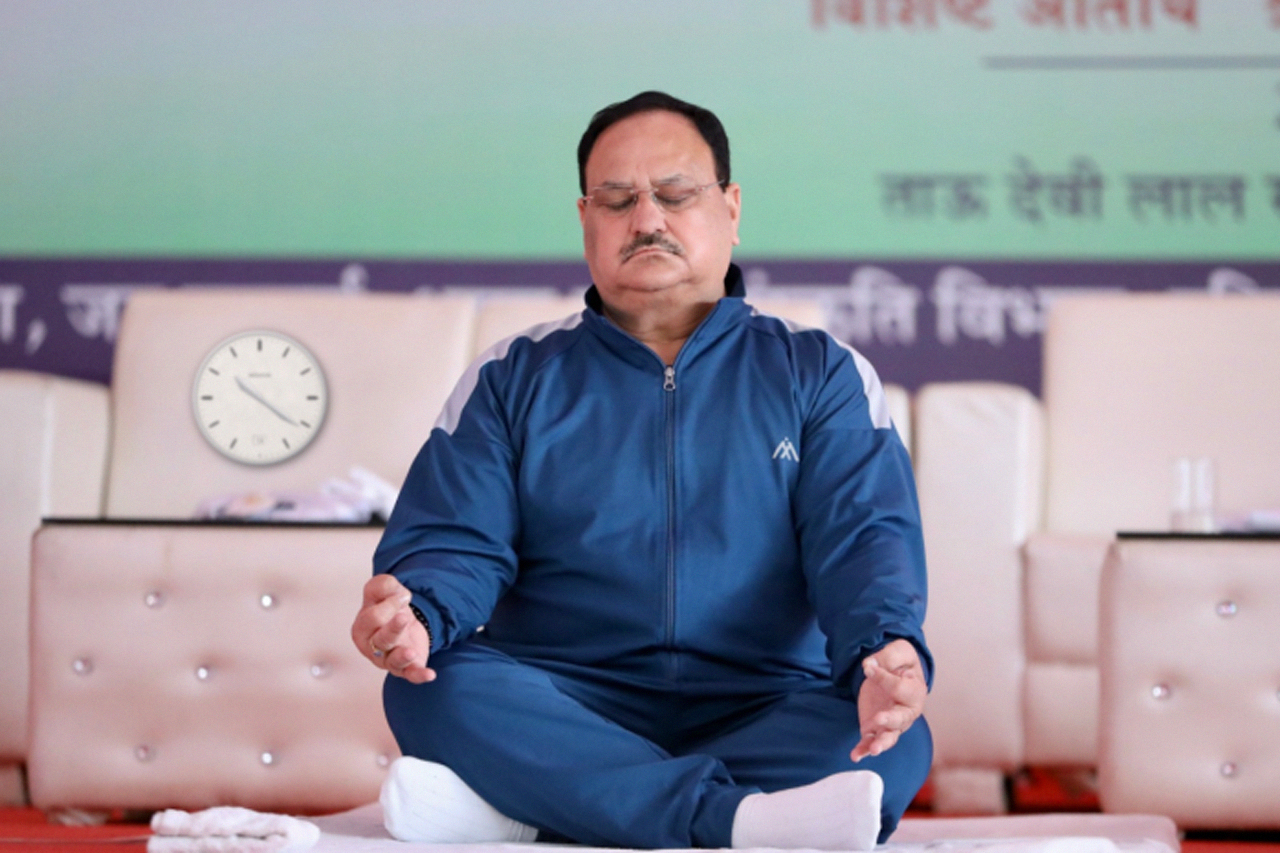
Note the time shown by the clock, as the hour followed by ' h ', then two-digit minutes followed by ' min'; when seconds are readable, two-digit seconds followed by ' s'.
10 h 21 min
